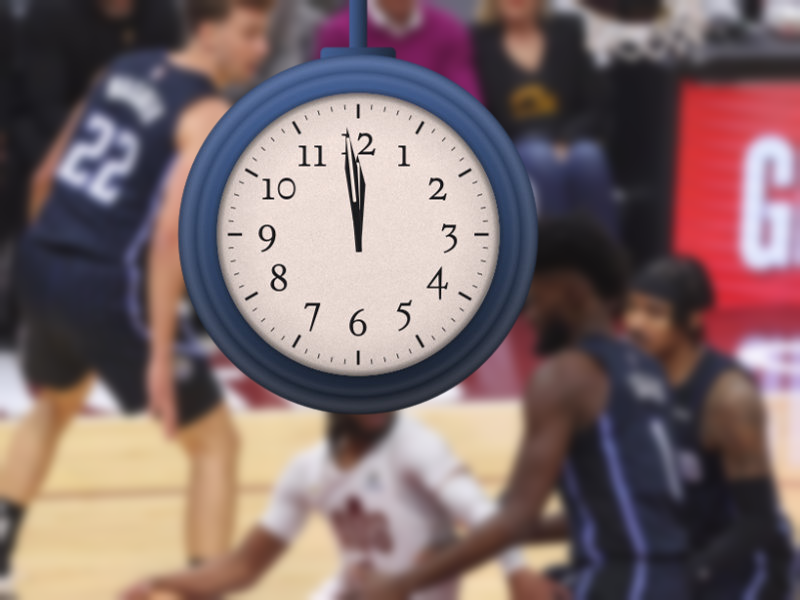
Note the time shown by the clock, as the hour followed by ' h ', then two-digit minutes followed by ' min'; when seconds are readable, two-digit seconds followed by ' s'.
11 h 59 min
